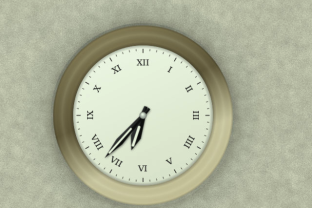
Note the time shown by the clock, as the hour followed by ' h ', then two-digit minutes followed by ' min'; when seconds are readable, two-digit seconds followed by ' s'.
6 h 37 min
